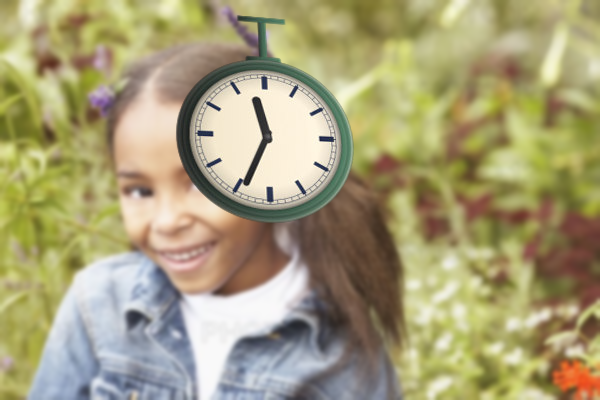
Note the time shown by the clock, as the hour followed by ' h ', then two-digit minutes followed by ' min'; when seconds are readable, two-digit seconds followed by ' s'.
11 h 34 min
